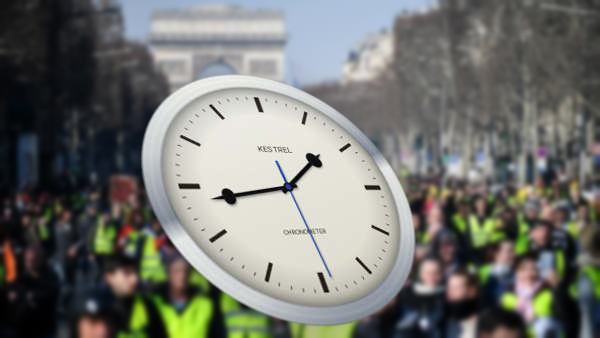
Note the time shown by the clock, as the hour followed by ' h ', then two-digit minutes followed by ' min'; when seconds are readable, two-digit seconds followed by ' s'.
1 h 43 min 29 s
